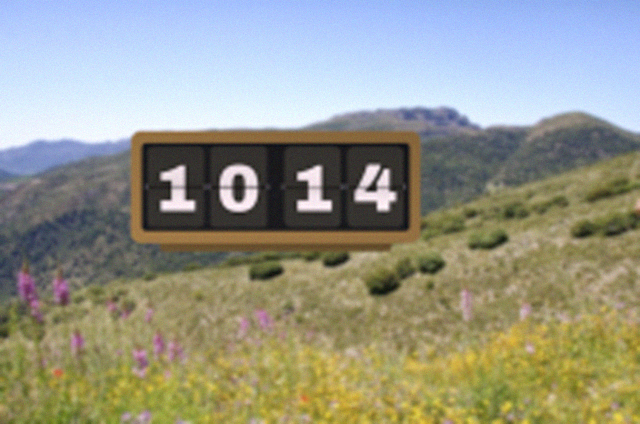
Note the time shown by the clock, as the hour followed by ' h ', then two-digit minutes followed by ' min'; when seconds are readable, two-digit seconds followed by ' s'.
10 h 14 min
